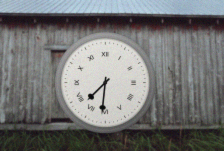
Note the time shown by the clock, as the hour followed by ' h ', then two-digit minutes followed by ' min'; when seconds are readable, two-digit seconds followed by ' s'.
7 h 31 min
